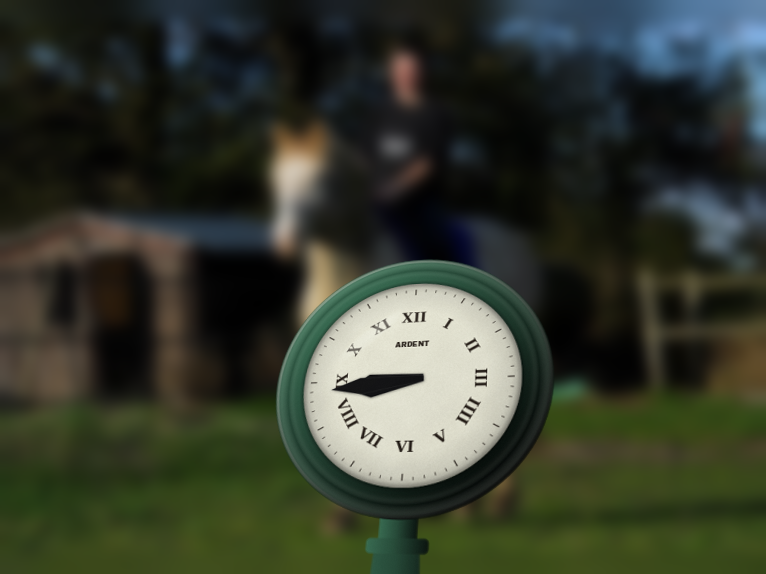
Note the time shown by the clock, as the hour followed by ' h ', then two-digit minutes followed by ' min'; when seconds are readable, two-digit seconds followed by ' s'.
8 h 44 min
